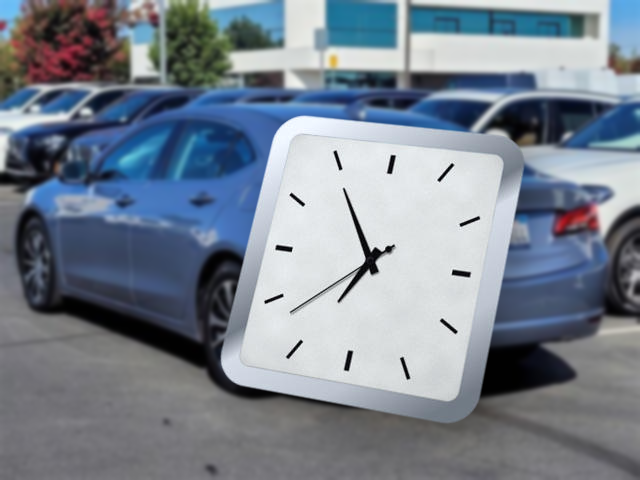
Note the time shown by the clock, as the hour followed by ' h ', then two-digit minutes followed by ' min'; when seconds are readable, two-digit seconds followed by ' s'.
6 h 54 min 38 s
